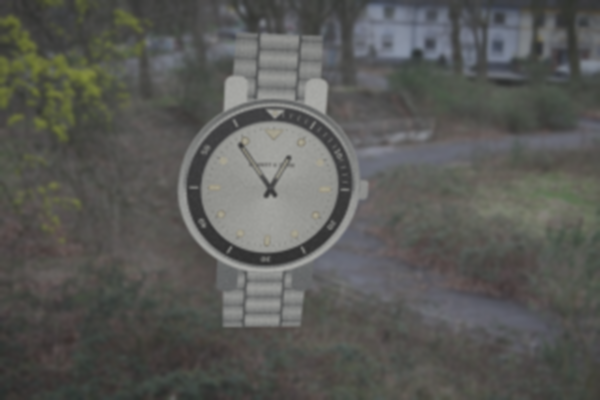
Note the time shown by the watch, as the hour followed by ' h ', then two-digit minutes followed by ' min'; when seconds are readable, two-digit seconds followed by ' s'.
12 h 54 min
